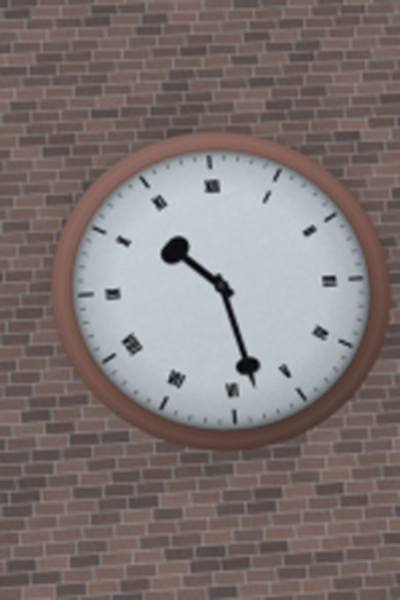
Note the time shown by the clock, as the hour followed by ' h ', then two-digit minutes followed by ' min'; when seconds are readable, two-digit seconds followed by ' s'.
10 h 28 min
